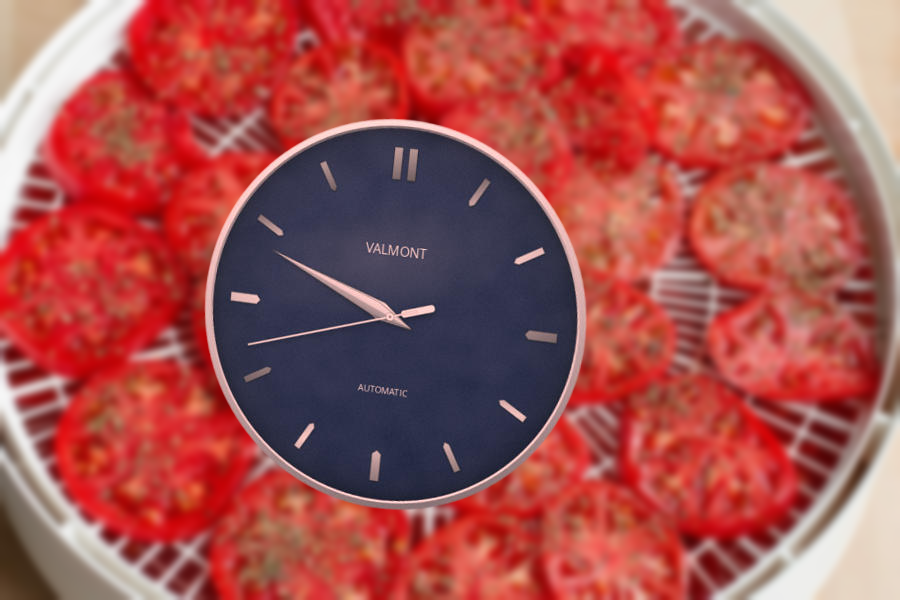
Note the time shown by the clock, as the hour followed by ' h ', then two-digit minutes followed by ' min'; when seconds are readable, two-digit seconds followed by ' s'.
9 h 48 min 42 s
